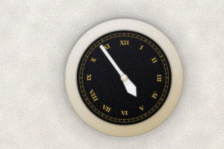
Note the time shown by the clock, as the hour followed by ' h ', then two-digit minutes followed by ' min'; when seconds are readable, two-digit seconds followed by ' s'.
4 h 54 min
